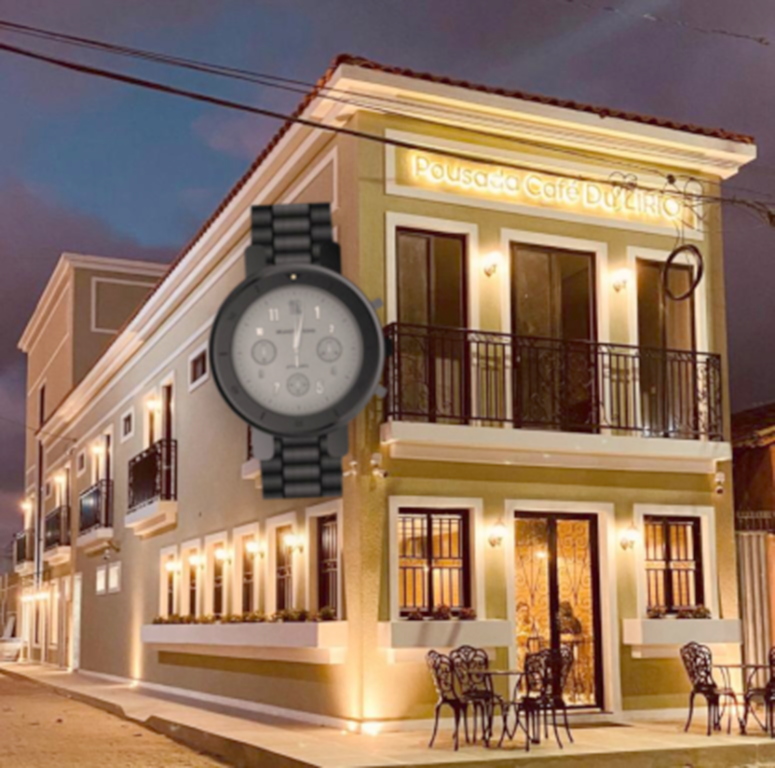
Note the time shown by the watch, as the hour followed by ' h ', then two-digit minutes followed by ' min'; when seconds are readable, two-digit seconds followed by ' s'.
12 h 02 min
